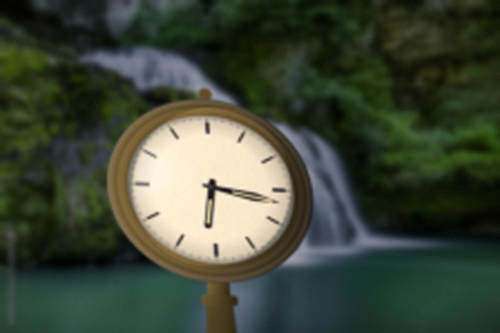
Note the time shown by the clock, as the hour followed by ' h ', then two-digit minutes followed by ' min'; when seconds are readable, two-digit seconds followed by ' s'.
6 h 17 min
